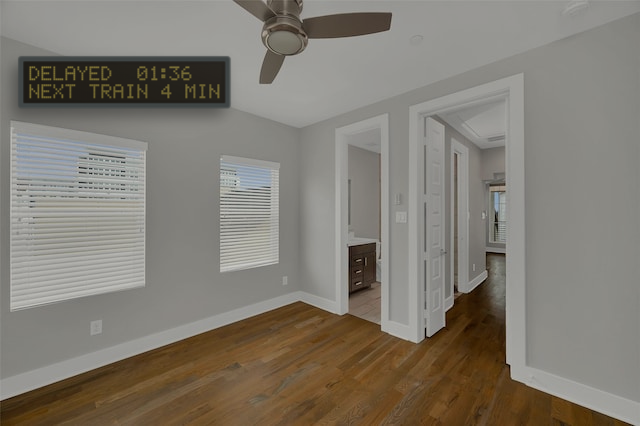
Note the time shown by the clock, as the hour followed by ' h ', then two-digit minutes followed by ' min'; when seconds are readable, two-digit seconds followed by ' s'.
1 h 36 min
